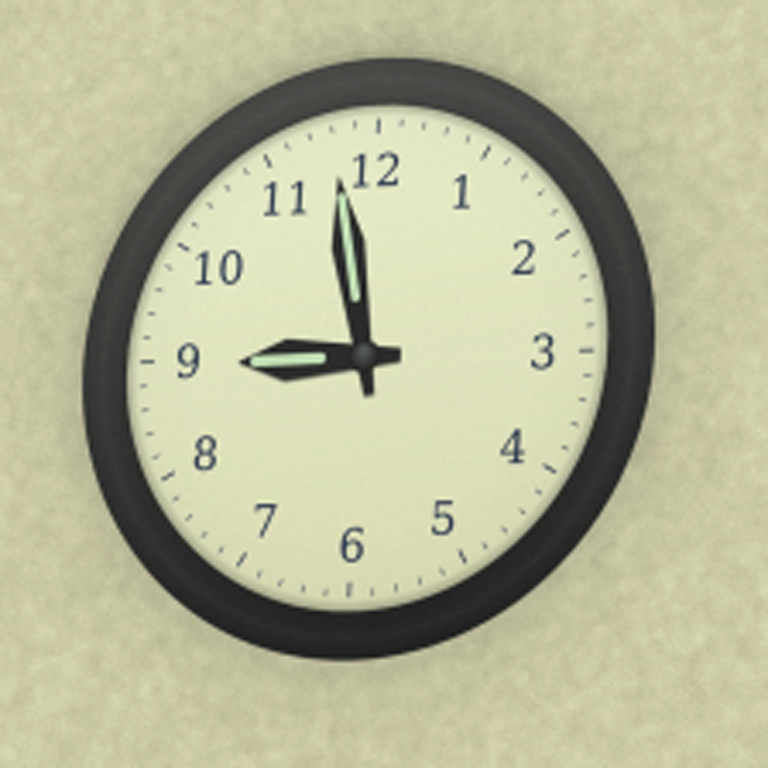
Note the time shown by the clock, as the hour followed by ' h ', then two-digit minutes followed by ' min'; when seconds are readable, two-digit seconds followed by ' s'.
8 h 58 min
